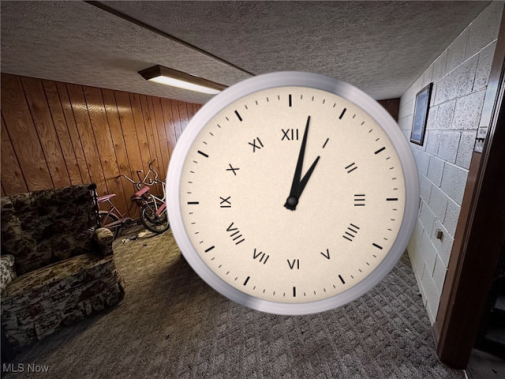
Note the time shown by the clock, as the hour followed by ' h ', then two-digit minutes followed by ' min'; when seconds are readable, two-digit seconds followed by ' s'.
1 h 02 min
